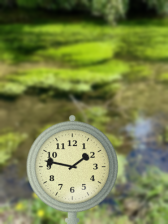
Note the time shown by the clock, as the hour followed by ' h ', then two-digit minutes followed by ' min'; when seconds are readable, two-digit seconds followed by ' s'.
1 h 47 min
